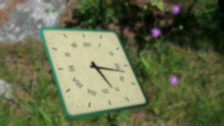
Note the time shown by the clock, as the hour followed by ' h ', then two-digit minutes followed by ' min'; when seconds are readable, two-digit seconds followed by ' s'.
5 h 17 min
